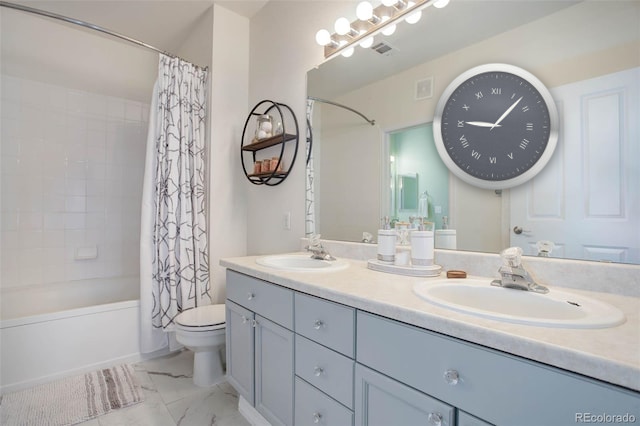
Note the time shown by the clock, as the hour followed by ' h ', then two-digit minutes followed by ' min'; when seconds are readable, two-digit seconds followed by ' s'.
9 h 07 min
